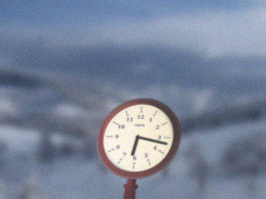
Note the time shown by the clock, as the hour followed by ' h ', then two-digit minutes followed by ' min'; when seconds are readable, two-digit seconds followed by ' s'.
6 h 17 min
